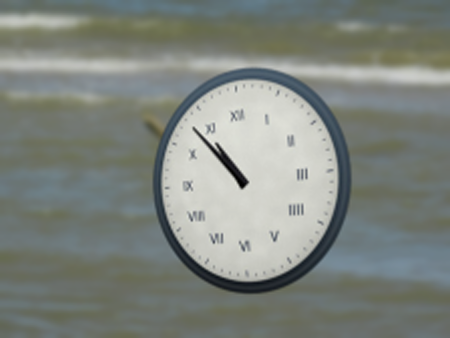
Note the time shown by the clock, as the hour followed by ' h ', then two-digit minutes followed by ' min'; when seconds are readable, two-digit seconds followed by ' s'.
10 h 53 min
